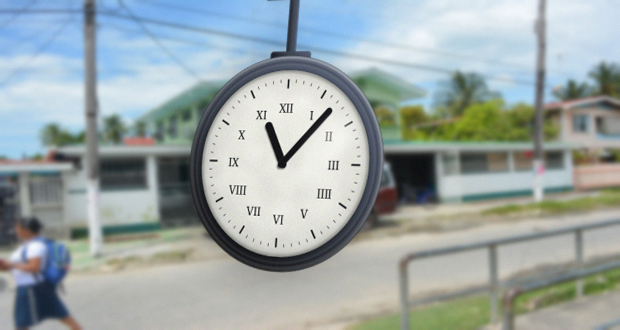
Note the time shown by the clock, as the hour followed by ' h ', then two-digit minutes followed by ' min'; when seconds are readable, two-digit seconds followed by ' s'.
11 h 07 min
